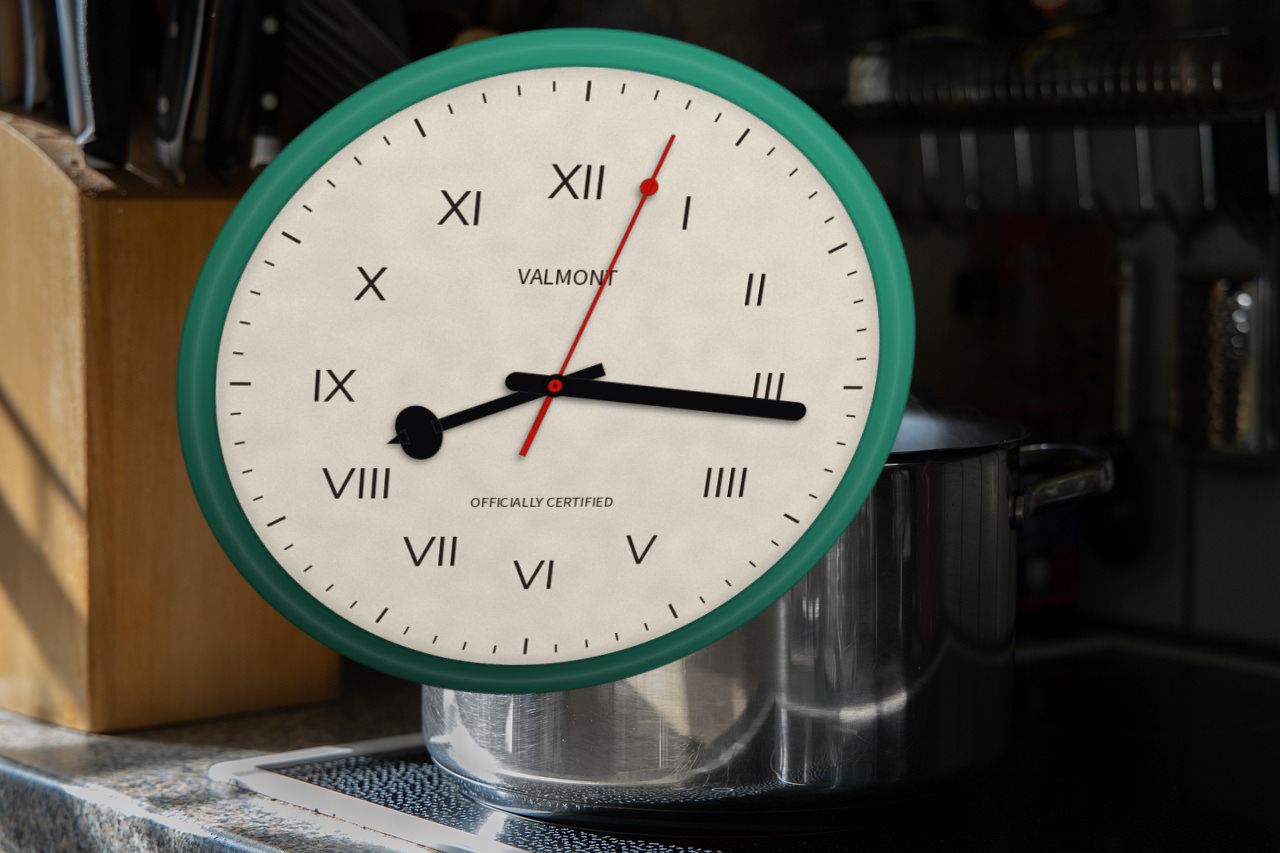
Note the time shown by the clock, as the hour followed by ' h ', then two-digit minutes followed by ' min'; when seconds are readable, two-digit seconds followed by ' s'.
8 h 16 min 03 s
